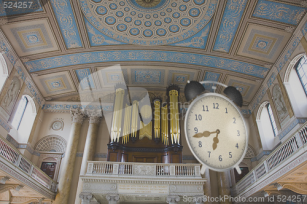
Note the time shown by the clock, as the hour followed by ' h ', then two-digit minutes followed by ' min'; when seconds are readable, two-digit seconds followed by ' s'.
6 h 43 min
